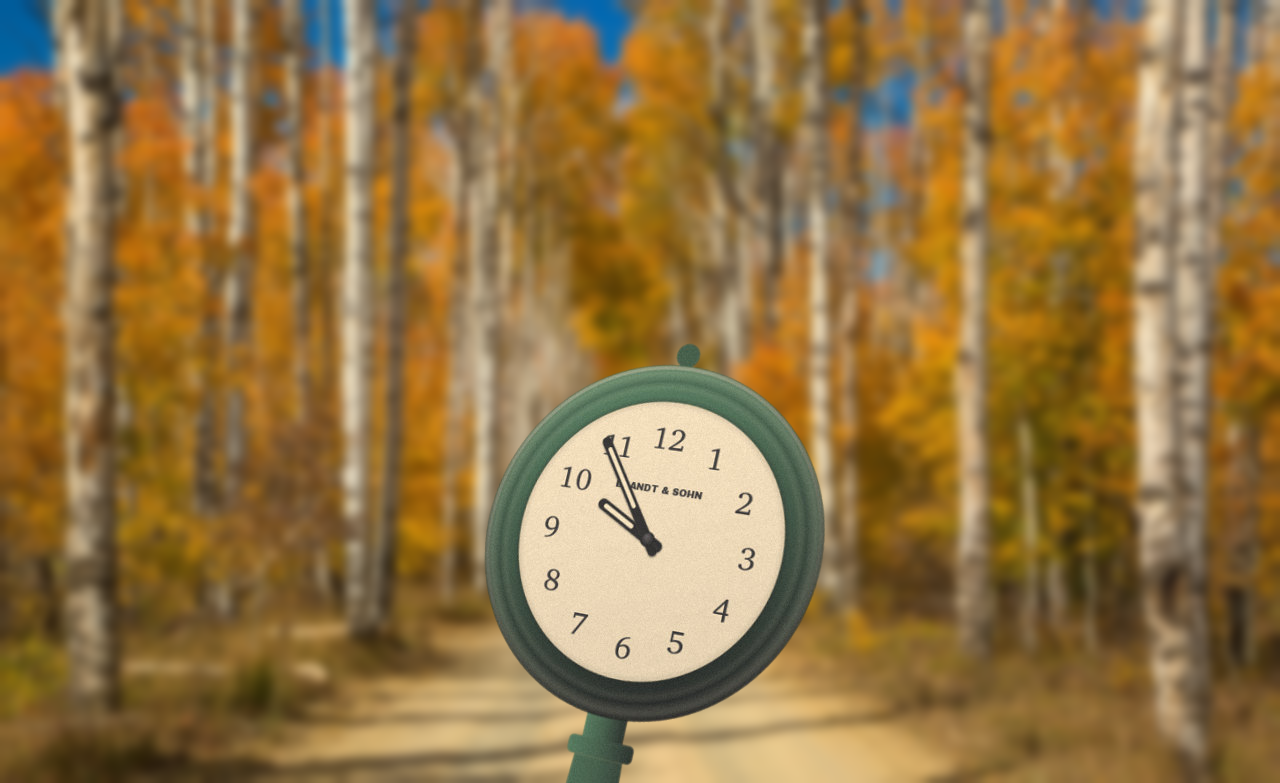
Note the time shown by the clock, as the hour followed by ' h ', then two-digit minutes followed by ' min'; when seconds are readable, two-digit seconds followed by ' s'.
9 h 54 min
